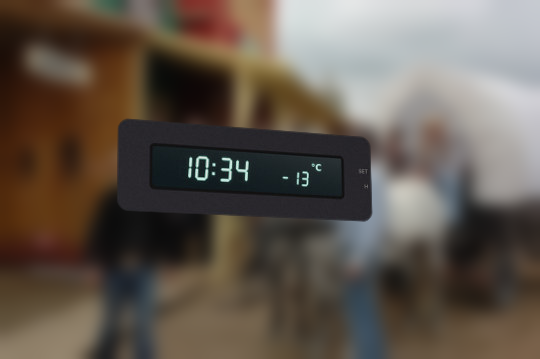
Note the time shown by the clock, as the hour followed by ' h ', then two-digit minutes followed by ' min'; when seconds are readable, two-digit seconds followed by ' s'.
10 h 34 min
